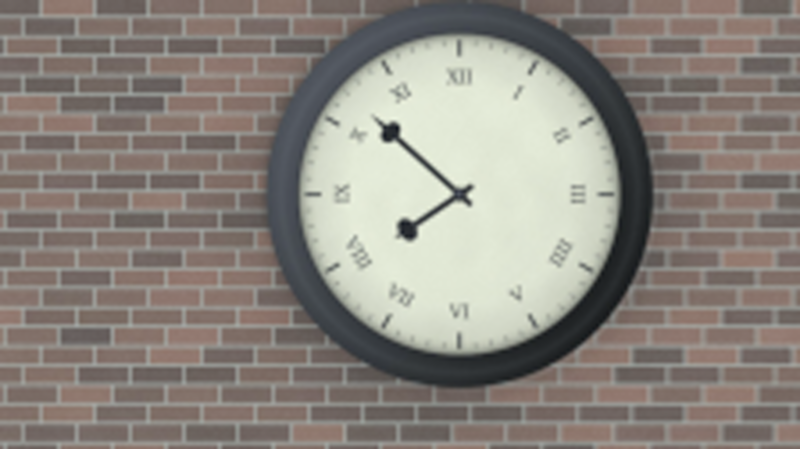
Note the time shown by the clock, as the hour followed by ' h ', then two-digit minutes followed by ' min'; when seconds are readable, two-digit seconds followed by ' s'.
7 h 52 min
